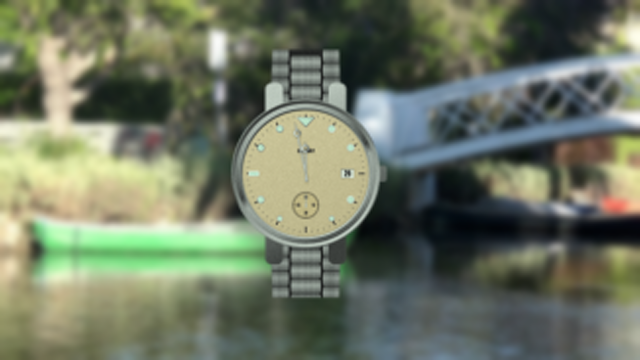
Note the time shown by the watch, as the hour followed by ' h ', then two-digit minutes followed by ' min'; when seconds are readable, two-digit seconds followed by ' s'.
11 h 58 min
